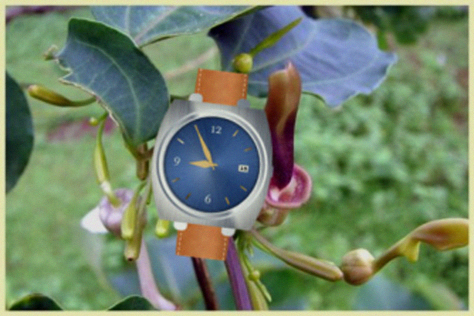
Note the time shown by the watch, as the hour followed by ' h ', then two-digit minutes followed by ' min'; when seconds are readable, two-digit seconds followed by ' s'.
8 h 55 min
